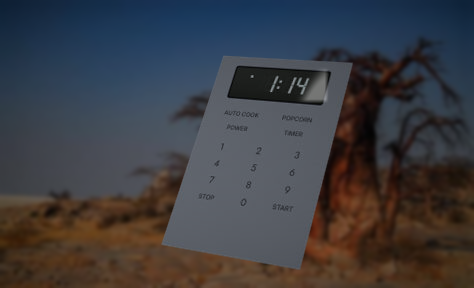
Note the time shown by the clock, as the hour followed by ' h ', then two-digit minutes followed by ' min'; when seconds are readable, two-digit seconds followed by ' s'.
1 h 14 min
